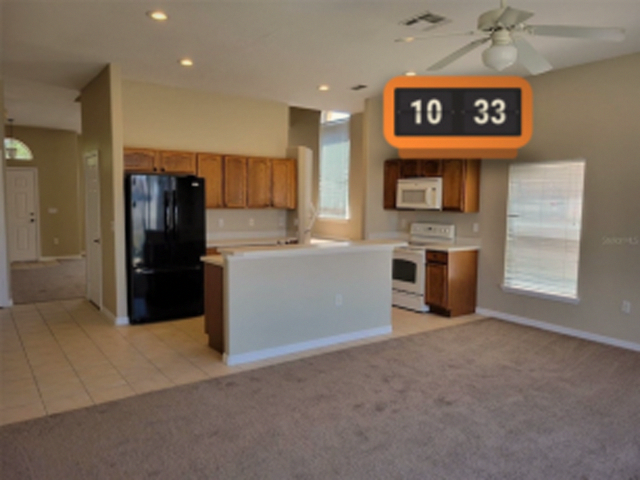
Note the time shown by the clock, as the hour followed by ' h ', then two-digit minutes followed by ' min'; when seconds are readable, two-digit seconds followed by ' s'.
10 h 33 min
